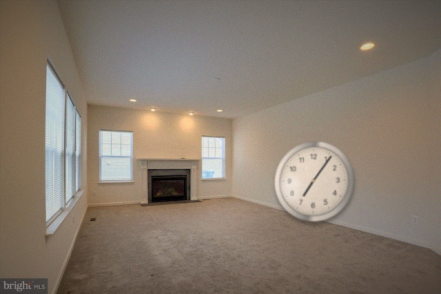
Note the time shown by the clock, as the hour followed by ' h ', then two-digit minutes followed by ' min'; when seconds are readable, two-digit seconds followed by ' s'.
7 h 06 min
